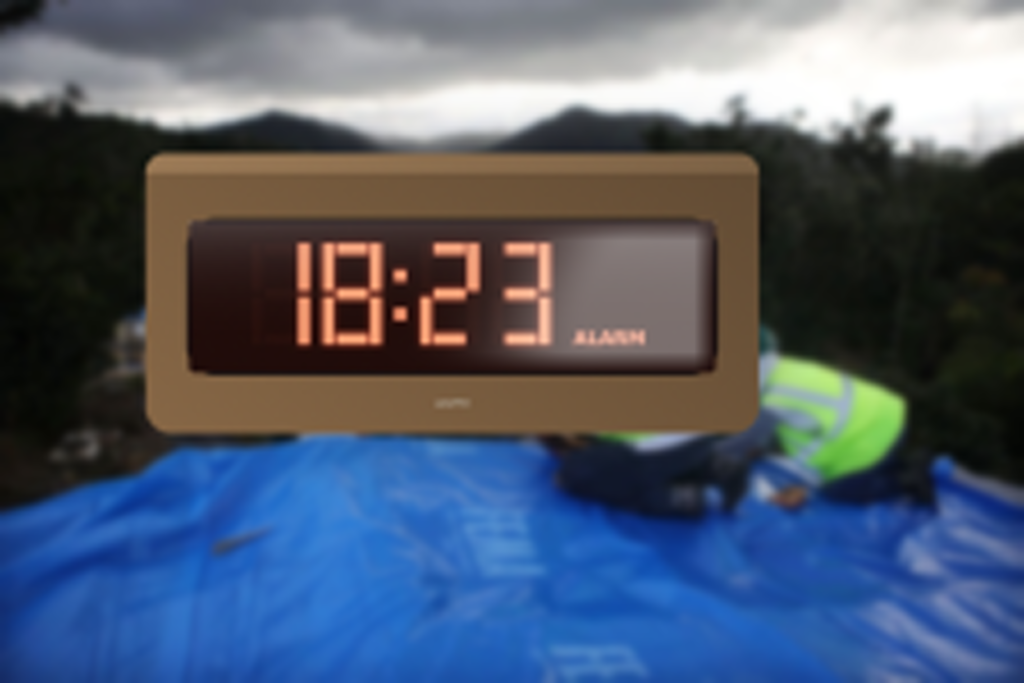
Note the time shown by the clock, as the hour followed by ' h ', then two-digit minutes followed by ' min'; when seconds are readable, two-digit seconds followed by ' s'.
18 h 23 min
